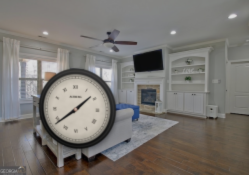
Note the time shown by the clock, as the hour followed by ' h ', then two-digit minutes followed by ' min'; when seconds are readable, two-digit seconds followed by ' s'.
1 h 39 min
